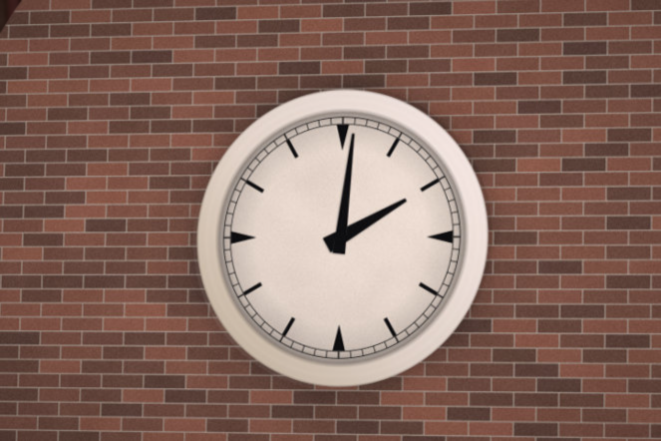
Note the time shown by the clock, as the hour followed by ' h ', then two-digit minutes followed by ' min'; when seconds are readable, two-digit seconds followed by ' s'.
2 h 01 min
